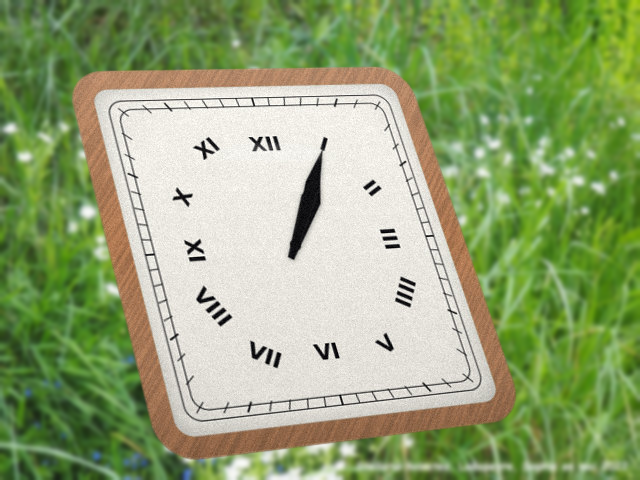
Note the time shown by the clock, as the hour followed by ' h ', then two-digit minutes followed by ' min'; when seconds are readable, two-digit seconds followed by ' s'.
1 h 05 min
